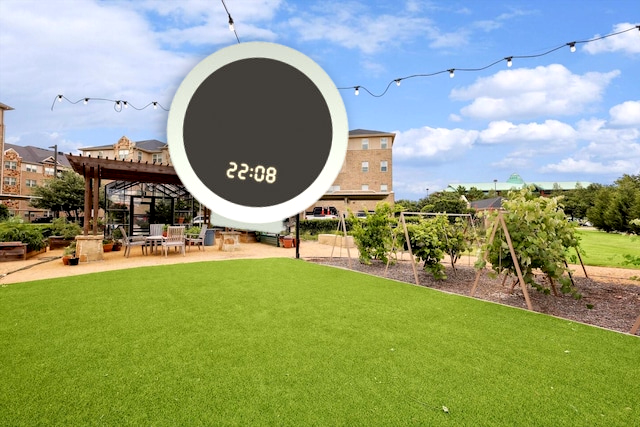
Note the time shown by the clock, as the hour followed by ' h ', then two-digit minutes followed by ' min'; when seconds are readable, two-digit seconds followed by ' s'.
22 h 08 min
